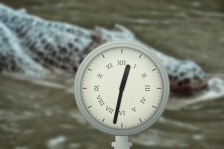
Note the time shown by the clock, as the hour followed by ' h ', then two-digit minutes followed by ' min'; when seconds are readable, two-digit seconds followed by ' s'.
12 h 32 min
